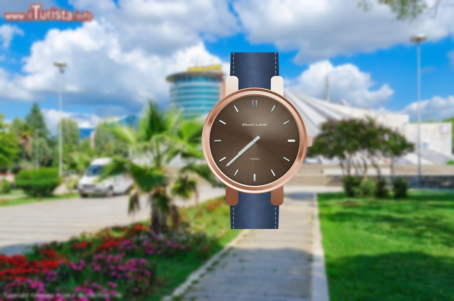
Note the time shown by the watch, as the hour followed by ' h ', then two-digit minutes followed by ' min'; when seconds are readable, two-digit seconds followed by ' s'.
7 h 38 min
